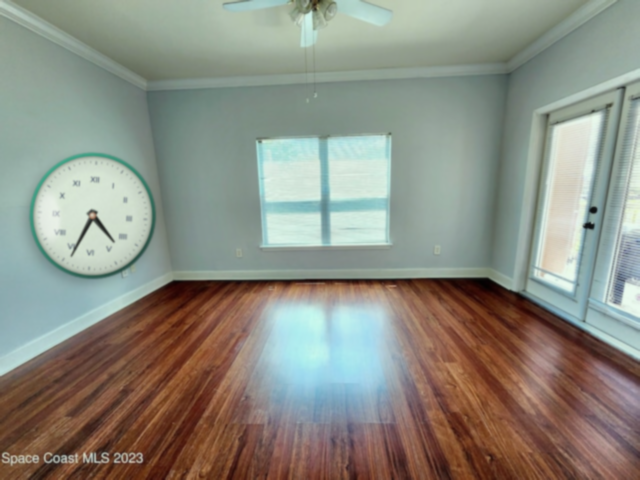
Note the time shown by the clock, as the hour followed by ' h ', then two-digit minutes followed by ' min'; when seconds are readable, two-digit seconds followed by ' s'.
4 h 34 min
